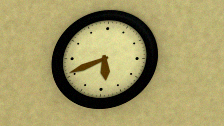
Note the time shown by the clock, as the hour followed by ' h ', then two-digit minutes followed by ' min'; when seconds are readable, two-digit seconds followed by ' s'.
5 h 41 min
